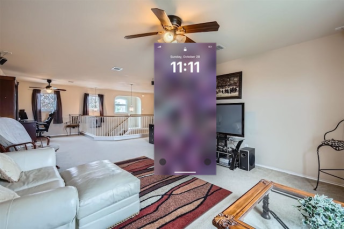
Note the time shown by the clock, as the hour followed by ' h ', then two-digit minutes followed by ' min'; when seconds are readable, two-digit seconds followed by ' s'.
11 h 11 min
